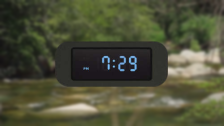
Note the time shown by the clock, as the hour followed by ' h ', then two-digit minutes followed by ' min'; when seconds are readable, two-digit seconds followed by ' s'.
7 h 29 min
